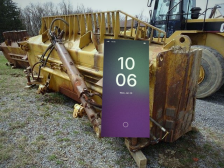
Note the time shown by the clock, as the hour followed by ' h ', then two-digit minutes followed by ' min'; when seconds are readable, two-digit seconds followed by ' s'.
10 h 06 min
